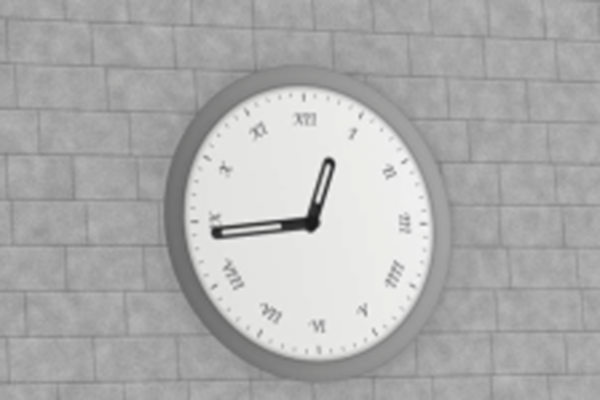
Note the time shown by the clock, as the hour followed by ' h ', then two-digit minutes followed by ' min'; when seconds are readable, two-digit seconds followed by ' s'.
12 h 44 min
